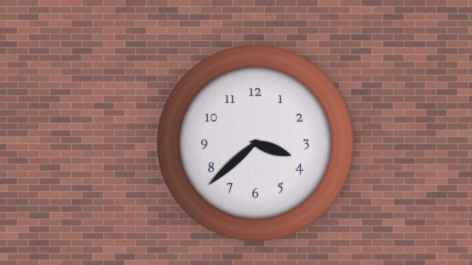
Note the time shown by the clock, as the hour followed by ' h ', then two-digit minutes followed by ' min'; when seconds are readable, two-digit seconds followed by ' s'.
3 h 38 min
